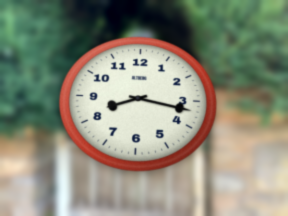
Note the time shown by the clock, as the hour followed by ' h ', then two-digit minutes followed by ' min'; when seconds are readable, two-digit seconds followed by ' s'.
8 h 17 min
